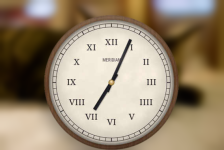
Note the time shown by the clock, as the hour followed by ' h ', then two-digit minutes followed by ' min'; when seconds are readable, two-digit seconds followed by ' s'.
7 h 04 min
